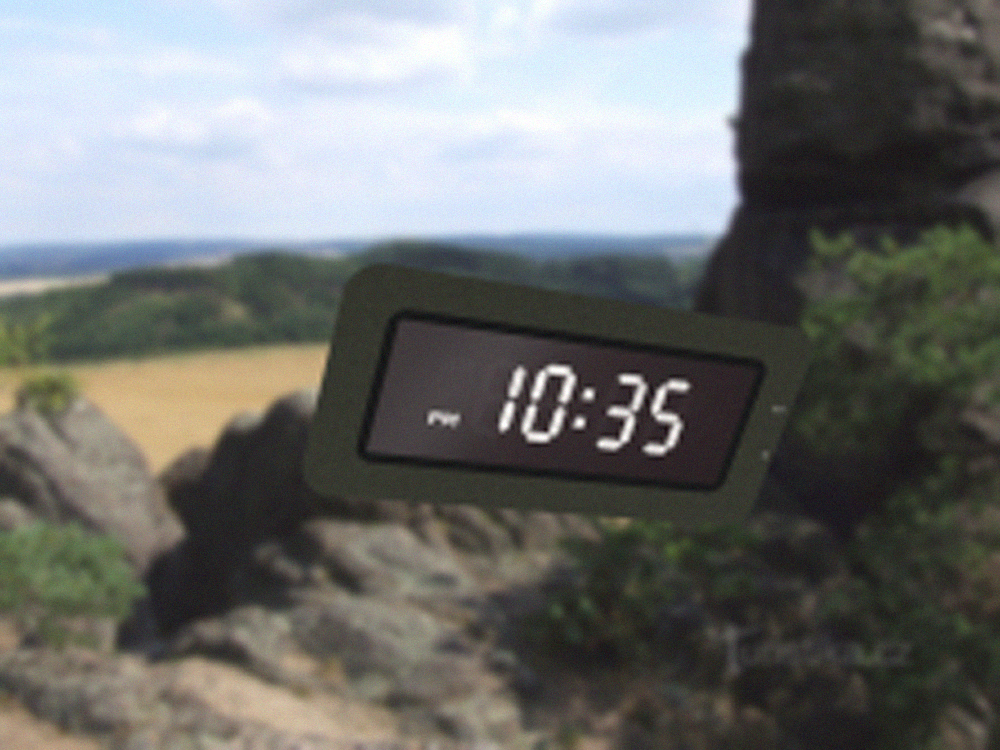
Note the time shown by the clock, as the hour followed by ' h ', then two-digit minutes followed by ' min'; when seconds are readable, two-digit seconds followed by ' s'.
10 h 35 min
